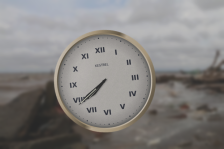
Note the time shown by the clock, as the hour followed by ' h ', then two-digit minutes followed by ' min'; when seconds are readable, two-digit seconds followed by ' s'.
7 h 39 min
